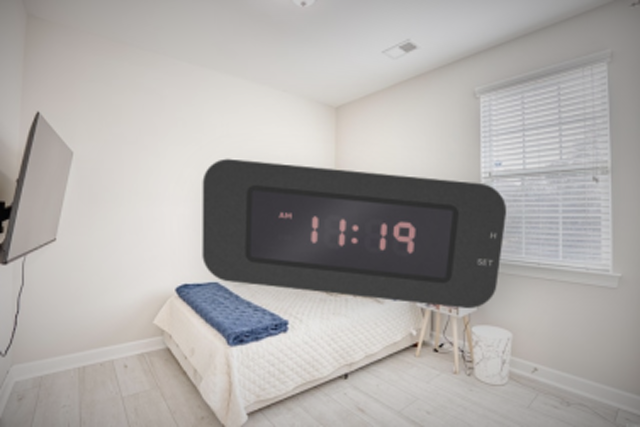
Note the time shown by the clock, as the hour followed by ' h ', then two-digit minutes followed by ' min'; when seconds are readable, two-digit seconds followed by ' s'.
11 h 19 min
